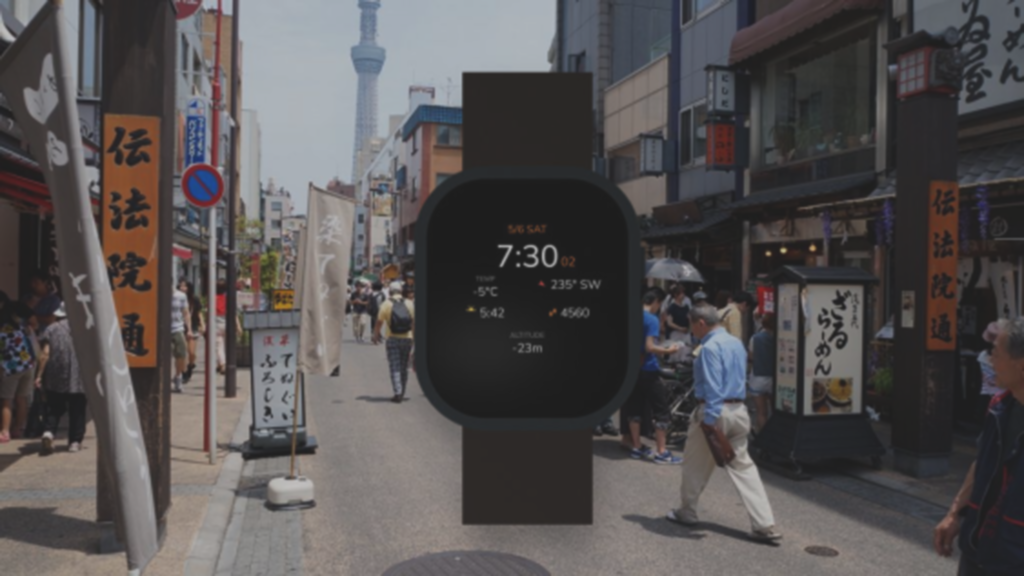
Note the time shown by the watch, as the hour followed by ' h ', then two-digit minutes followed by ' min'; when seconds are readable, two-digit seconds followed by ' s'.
7 h 30 min
